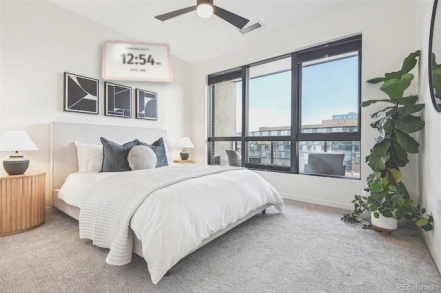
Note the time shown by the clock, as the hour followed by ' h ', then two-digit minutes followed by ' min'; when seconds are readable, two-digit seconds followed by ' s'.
12 h 54 min
